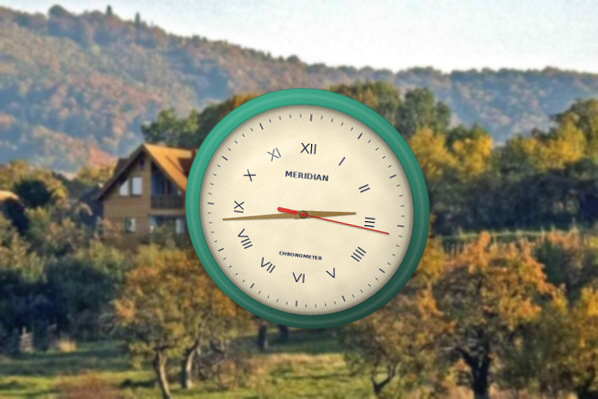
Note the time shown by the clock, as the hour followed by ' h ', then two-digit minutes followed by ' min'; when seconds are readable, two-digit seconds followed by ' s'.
2 h 43 min 16 s
